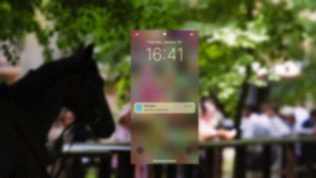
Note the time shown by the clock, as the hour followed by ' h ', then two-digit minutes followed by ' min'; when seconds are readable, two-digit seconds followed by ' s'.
16 h 41 min
